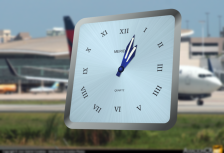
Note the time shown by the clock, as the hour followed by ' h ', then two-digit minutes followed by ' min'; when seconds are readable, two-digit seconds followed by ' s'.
1 h 03 min
